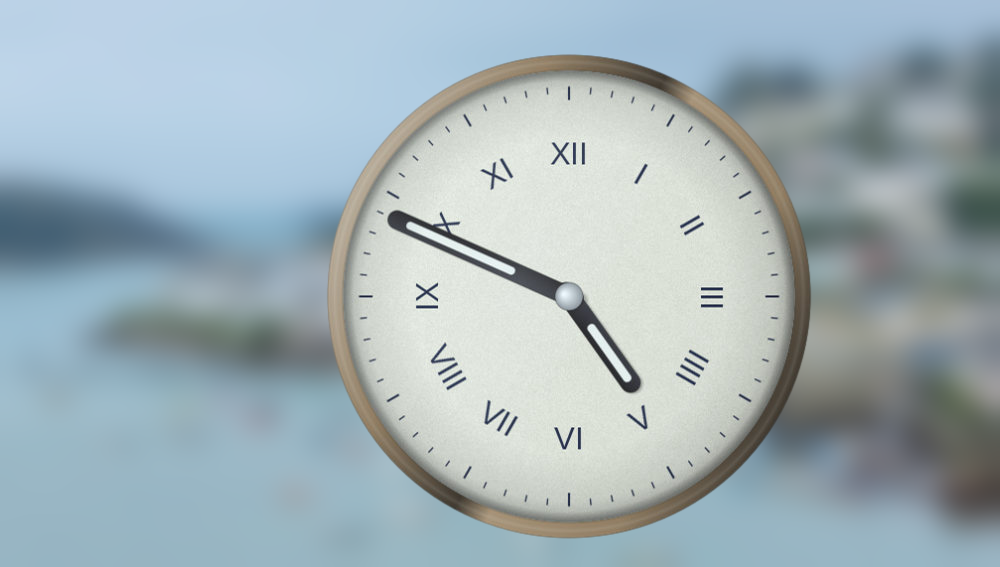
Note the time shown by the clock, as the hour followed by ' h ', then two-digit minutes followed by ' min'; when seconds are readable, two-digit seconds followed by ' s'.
4 h 49 min
